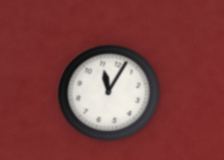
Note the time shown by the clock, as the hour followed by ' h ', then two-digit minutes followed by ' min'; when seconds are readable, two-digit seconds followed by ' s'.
11 h 02 min
